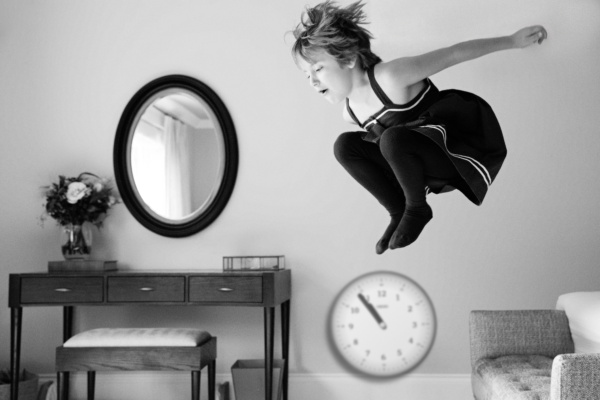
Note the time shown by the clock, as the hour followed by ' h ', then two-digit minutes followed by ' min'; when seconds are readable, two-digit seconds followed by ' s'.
10 h 54 min
